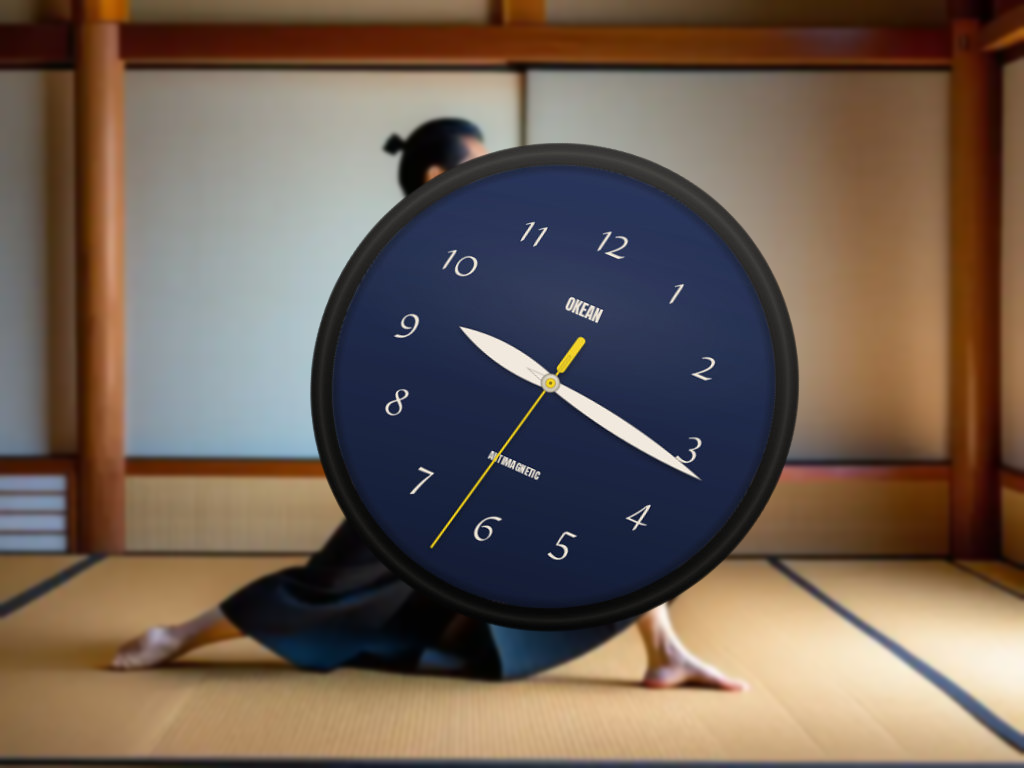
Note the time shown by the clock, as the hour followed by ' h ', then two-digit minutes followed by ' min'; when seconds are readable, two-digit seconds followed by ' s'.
9 h 16 min 32 s
